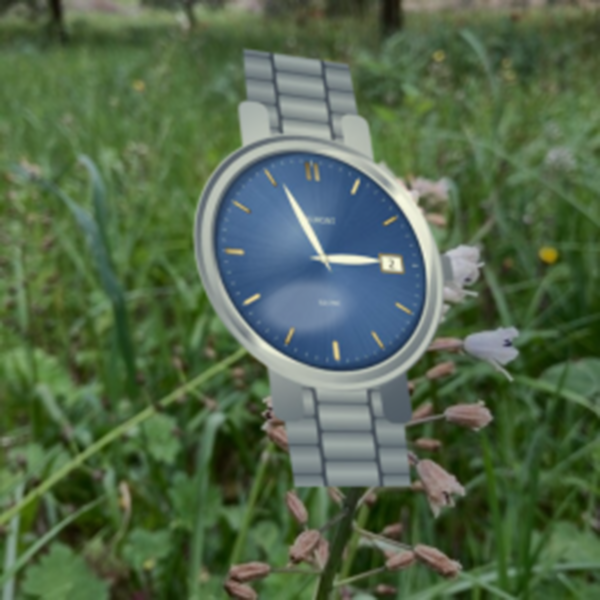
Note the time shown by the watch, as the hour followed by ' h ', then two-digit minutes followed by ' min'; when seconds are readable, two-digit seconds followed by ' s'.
2 h 56 min
